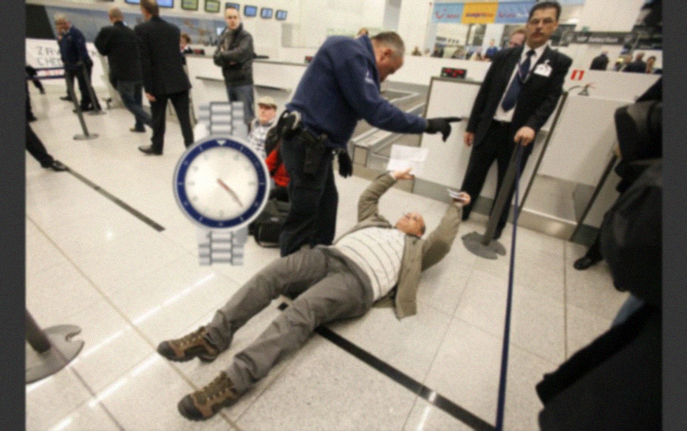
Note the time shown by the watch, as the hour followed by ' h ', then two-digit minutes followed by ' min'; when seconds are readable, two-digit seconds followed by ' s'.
4 h 23 min
